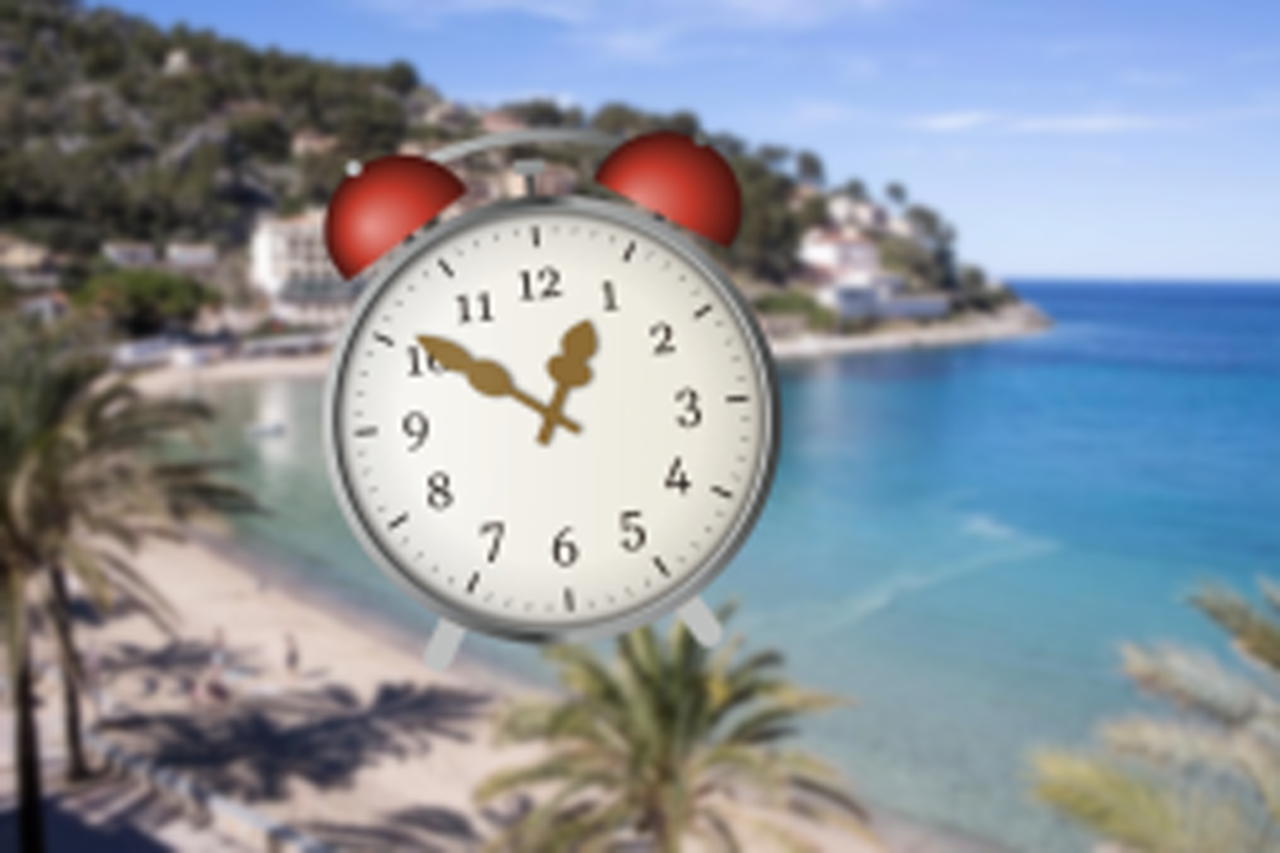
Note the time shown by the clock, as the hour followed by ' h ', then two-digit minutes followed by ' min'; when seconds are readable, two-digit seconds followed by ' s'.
12 h 51 min
